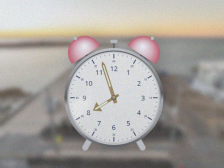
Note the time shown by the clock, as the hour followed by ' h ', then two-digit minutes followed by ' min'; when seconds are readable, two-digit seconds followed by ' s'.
7 h 57 min
